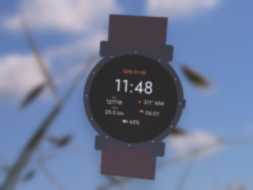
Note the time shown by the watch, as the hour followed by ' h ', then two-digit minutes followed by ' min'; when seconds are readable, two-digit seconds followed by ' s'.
11 h 48 min
